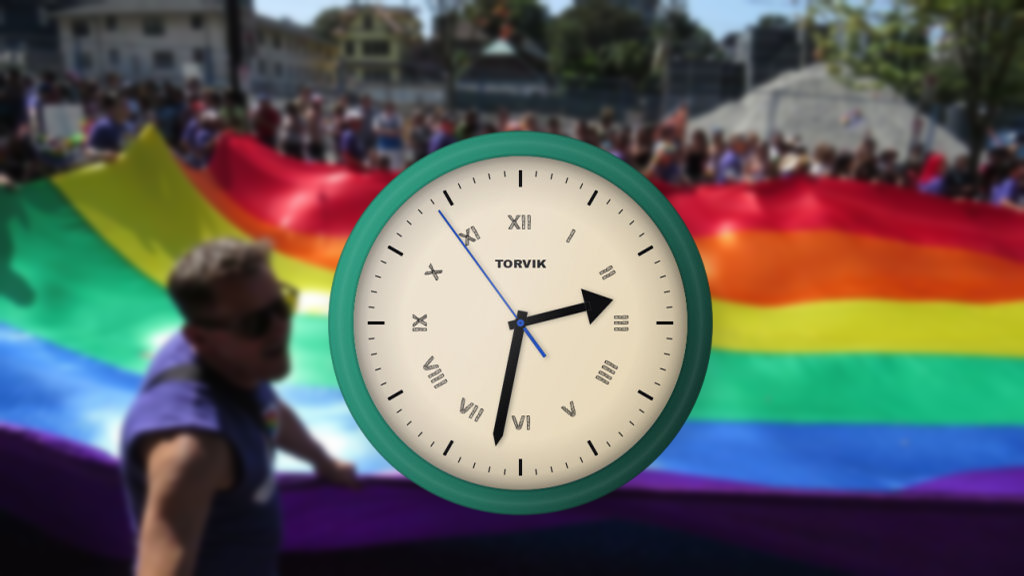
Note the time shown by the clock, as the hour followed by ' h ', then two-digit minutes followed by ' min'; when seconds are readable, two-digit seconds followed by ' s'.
2 h 31 min 54 s
